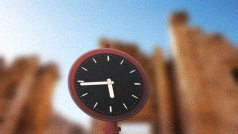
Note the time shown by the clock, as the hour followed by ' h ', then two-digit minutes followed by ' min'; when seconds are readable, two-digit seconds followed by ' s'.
5 h 44 min
